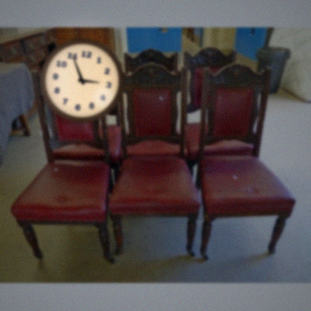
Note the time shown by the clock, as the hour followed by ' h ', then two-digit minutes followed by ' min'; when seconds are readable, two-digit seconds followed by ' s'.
2 h 55 min
